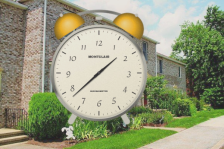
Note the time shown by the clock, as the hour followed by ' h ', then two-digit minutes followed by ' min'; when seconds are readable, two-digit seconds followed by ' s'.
1 h 38 min
